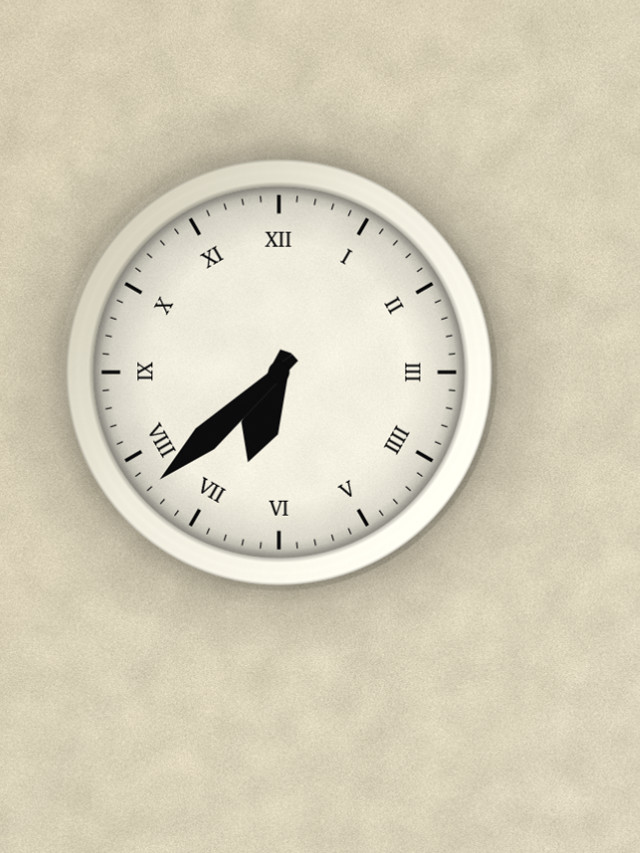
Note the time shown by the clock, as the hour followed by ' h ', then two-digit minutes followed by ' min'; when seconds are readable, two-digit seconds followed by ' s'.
6 h 38 min
